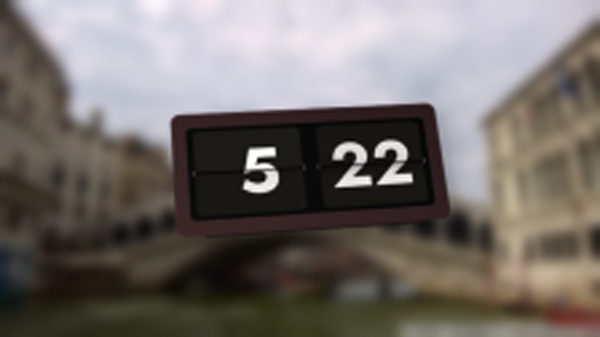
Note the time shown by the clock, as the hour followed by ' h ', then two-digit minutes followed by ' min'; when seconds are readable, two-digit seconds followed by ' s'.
5 h 22 min
